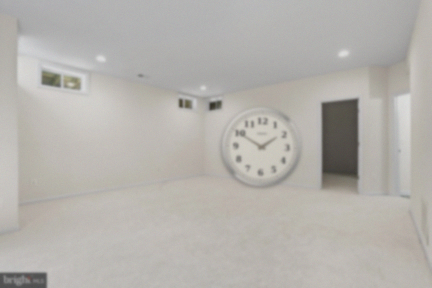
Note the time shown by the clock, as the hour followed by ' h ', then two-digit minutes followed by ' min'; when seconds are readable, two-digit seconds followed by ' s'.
1 h 50 min
